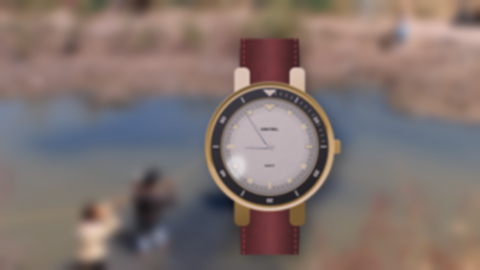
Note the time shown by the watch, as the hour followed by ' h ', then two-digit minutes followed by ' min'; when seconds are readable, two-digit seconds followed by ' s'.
8 h 54 min
